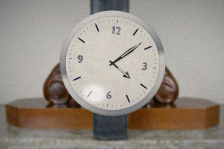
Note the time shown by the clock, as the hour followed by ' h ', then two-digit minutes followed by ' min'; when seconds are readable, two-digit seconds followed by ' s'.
4 h 08 min
